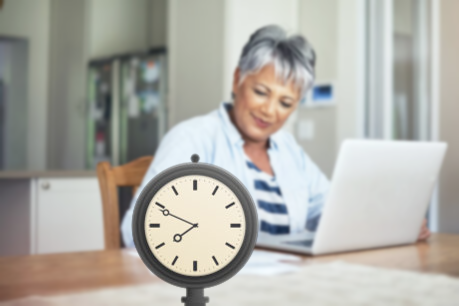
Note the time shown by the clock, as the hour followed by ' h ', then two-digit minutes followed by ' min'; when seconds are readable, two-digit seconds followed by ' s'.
7 h 49 min
